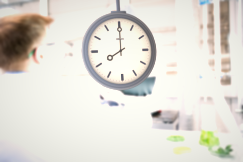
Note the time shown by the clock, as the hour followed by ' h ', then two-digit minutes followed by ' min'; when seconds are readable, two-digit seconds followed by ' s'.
8 h 00 min
